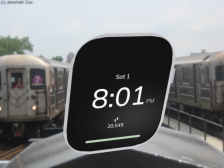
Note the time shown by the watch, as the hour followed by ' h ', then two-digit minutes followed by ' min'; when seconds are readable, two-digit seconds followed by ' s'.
8 h 01 min
